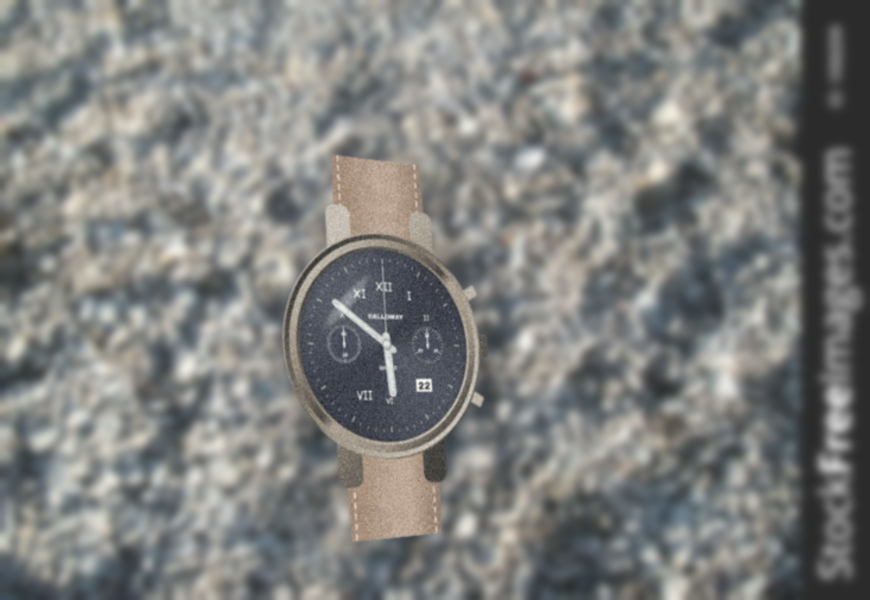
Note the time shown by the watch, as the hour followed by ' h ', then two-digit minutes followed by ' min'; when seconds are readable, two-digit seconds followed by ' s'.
5 h 51 min
